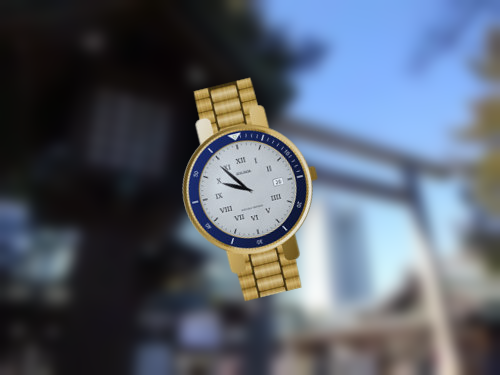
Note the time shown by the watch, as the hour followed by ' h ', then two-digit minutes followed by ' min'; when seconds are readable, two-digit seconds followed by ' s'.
9 h 54 min
